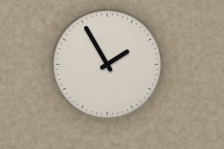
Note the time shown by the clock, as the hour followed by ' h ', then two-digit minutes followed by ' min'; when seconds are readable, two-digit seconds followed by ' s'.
1 h 55 min
